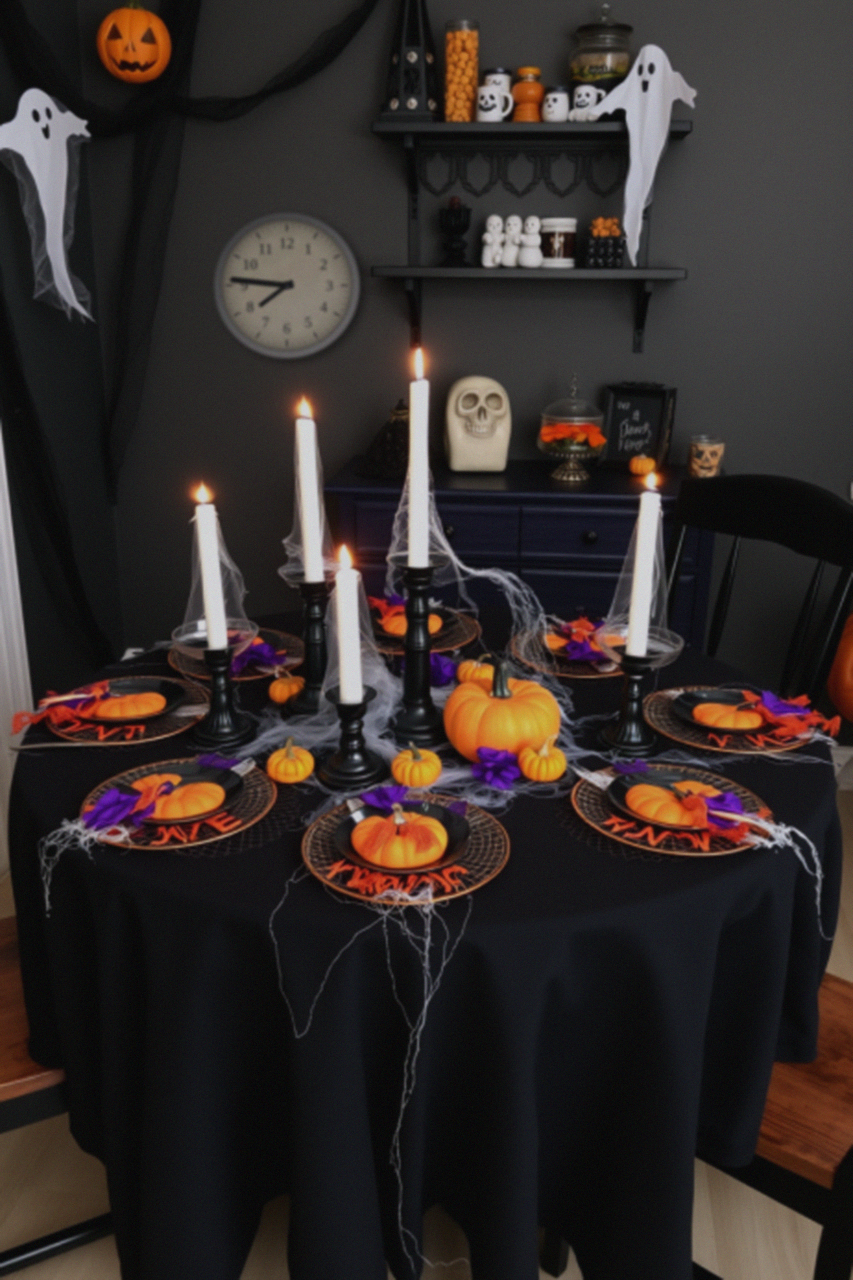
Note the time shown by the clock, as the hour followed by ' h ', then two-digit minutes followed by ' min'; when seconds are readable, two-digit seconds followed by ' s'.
7 h 46 min
